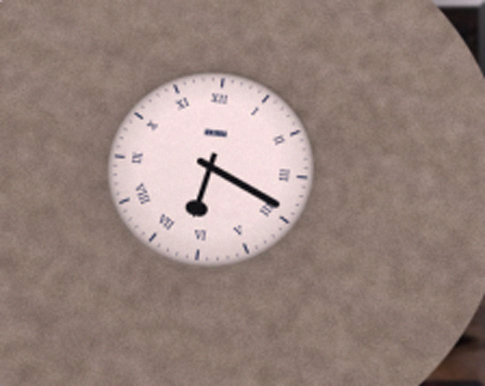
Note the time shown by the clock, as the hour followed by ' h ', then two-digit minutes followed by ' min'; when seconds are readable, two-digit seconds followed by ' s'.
6 h 19 min
